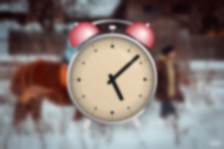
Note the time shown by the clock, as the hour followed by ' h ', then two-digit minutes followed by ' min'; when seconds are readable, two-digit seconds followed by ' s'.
5 h 08 min
